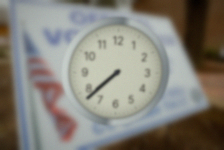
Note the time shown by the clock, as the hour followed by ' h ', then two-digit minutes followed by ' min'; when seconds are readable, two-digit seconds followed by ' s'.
7 h 38 min
